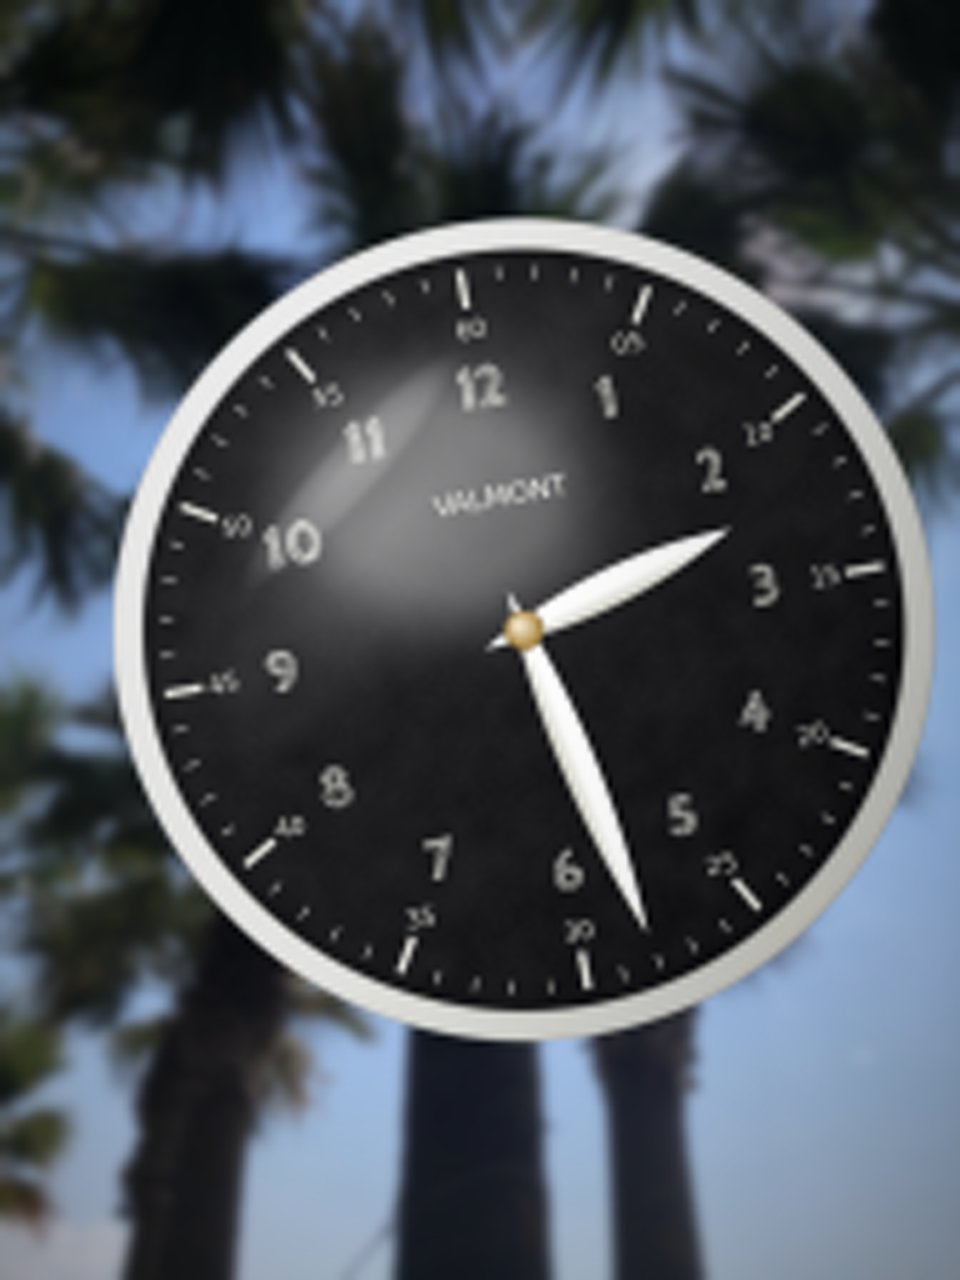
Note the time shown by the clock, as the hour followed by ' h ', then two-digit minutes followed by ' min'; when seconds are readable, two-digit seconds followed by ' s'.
2 h 28 min
